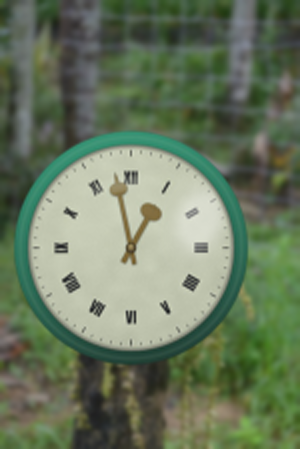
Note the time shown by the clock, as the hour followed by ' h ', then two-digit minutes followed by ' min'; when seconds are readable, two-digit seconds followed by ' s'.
12 h 58 min
